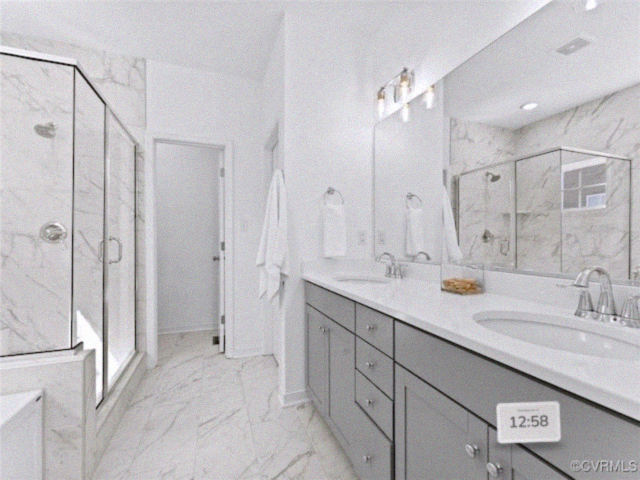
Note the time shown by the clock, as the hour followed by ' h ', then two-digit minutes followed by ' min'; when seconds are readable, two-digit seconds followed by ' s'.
12 h 58 min
